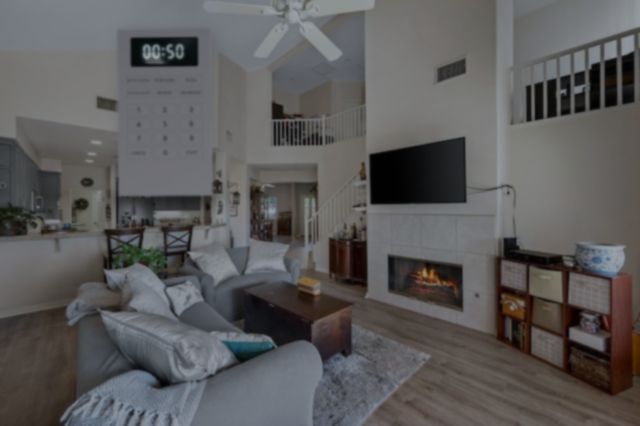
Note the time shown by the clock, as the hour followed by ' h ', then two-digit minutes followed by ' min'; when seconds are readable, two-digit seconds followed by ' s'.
0 h 50 min
